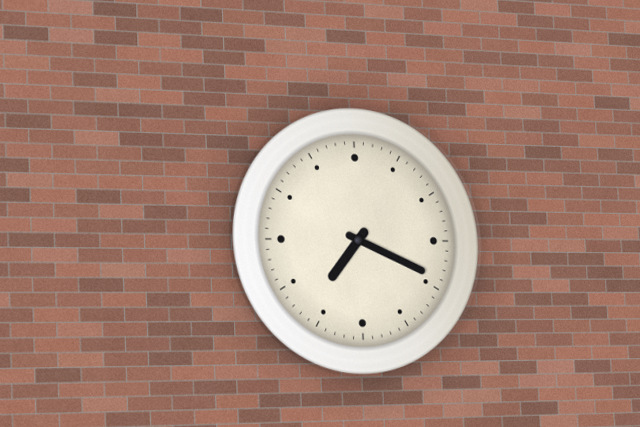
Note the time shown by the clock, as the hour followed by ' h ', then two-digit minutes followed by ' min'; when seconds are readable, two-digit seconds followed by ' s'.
7 h 19 min
